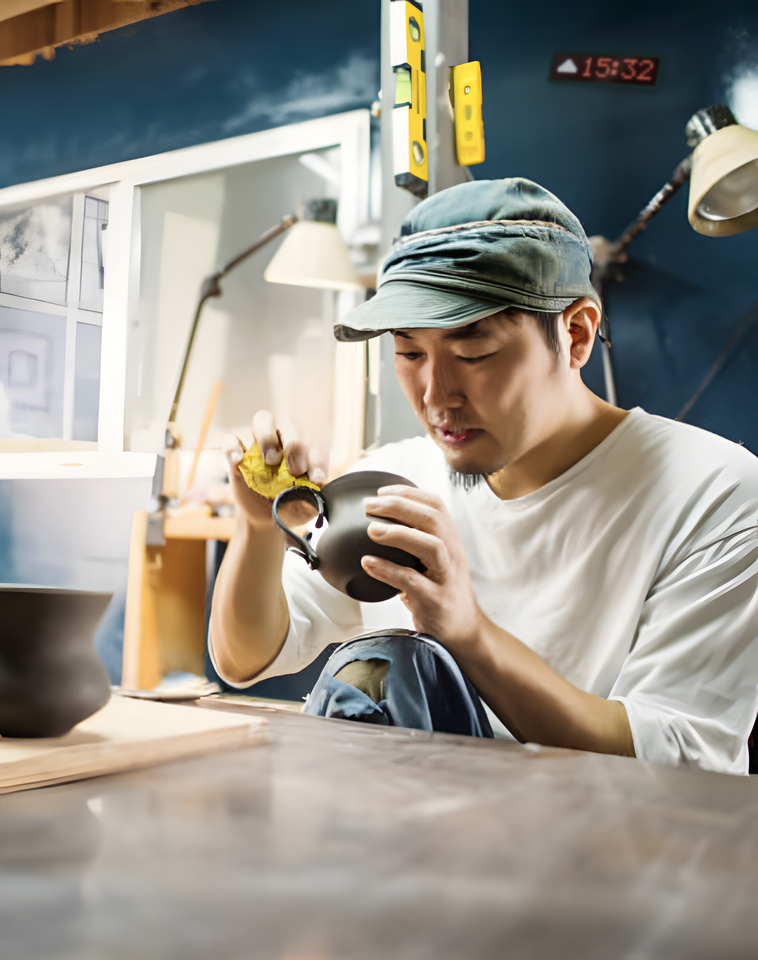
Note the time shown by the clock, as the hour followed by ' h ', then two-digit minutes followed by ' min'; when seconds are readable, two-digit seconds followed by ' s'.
15 h 32 min
